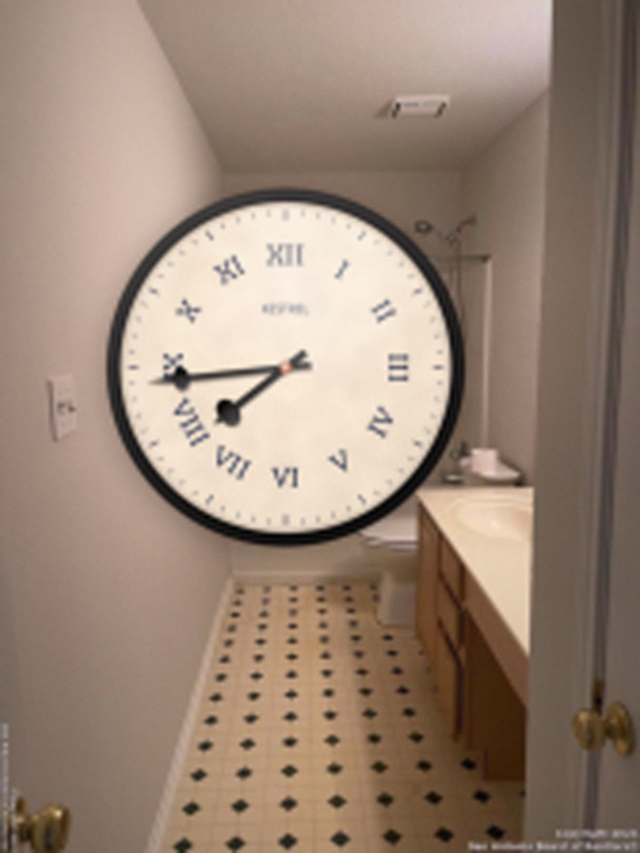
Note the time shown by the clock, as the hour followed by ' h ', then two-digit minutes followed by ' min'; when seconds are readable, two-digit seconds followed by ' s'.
7 h 44 min
